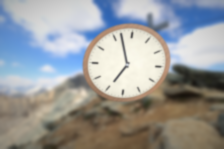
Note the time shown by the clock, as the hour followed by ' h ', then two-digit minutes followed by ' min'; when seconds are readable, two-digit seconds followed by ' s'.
6 h 57 min
